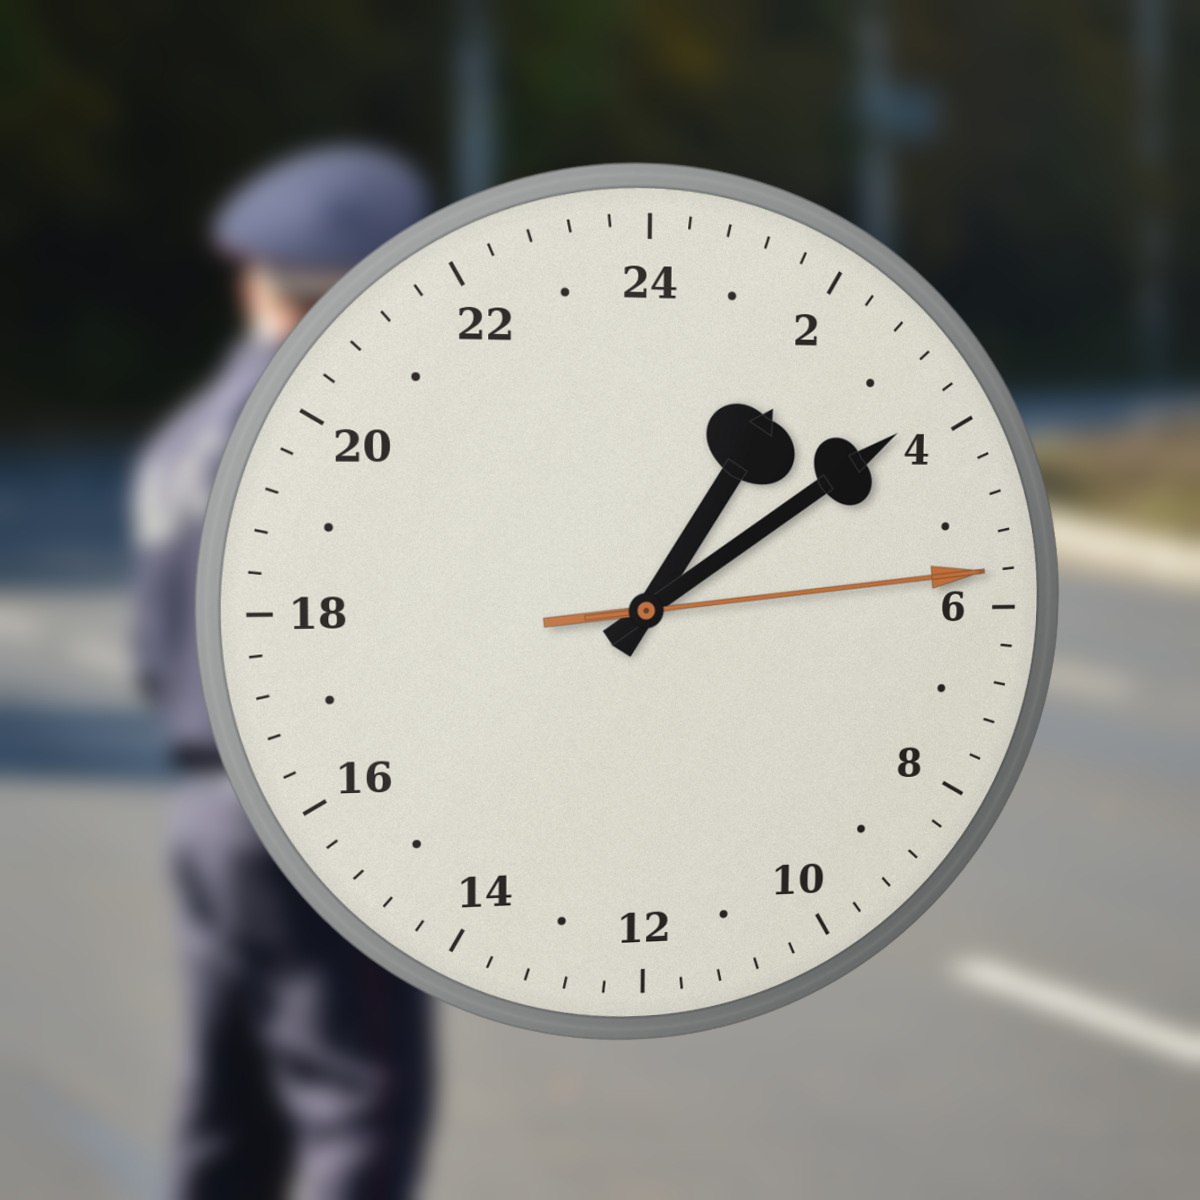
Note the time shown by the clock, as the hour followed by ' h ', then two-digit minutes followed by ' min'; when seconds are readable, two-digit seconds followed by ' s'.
2 h 09 min 14 s
